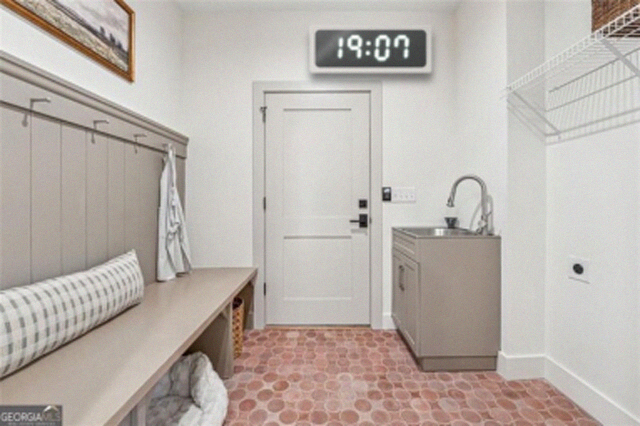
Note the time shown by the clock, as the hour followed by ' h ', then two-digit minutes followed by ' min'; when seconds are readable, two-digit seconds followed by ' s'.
19 h 07 min
